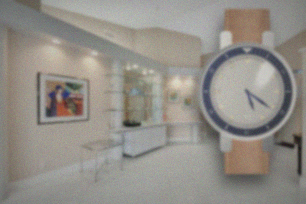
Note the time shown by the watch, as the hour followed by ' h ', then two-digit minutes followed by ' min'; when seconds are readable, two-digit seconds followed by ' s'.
5 h 21 min
